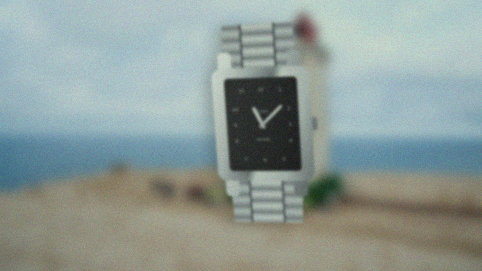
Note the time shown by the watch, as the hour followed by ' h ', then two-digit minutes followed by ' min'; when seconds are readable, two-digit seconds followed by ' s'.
11 h 08 min
